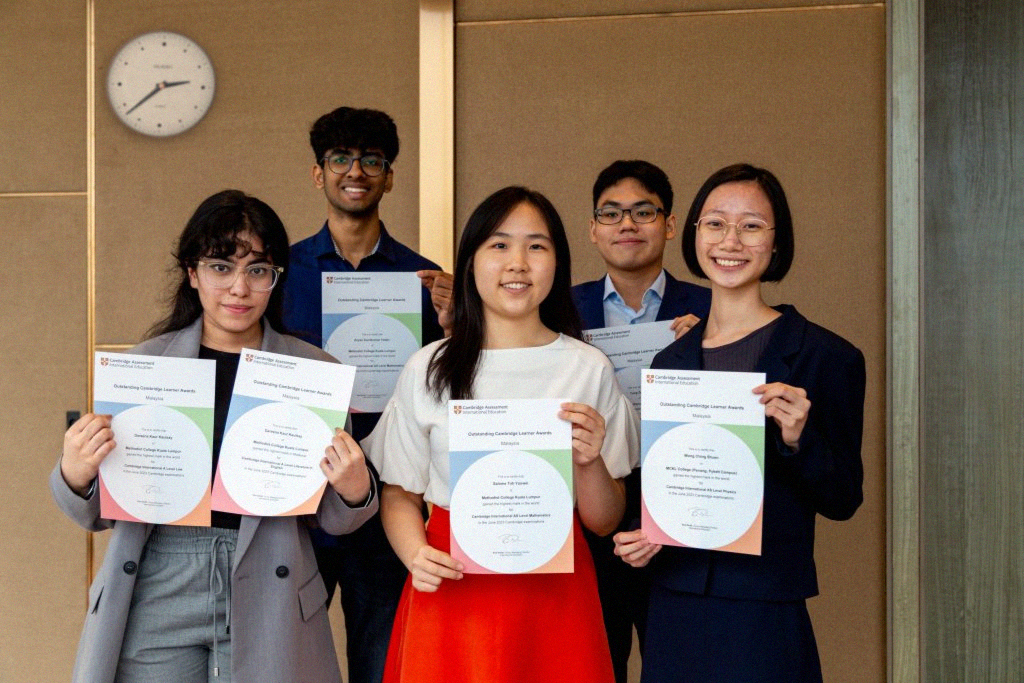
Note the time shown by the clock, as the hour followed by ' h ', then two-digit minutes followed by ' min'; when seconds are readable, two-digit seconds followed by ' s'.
2 h 38 min
